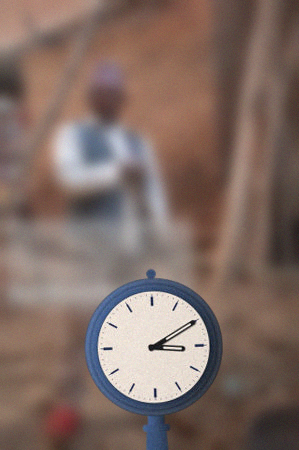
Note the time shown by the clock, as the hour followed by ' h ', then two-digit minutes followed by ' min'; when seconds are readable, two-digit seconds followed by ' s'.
3 h 10 min
